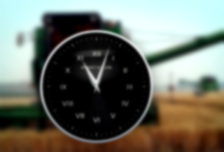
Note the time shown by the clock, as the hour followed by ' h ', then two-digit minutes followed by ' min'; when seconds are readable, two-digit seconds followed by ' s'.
11 h 03 min
